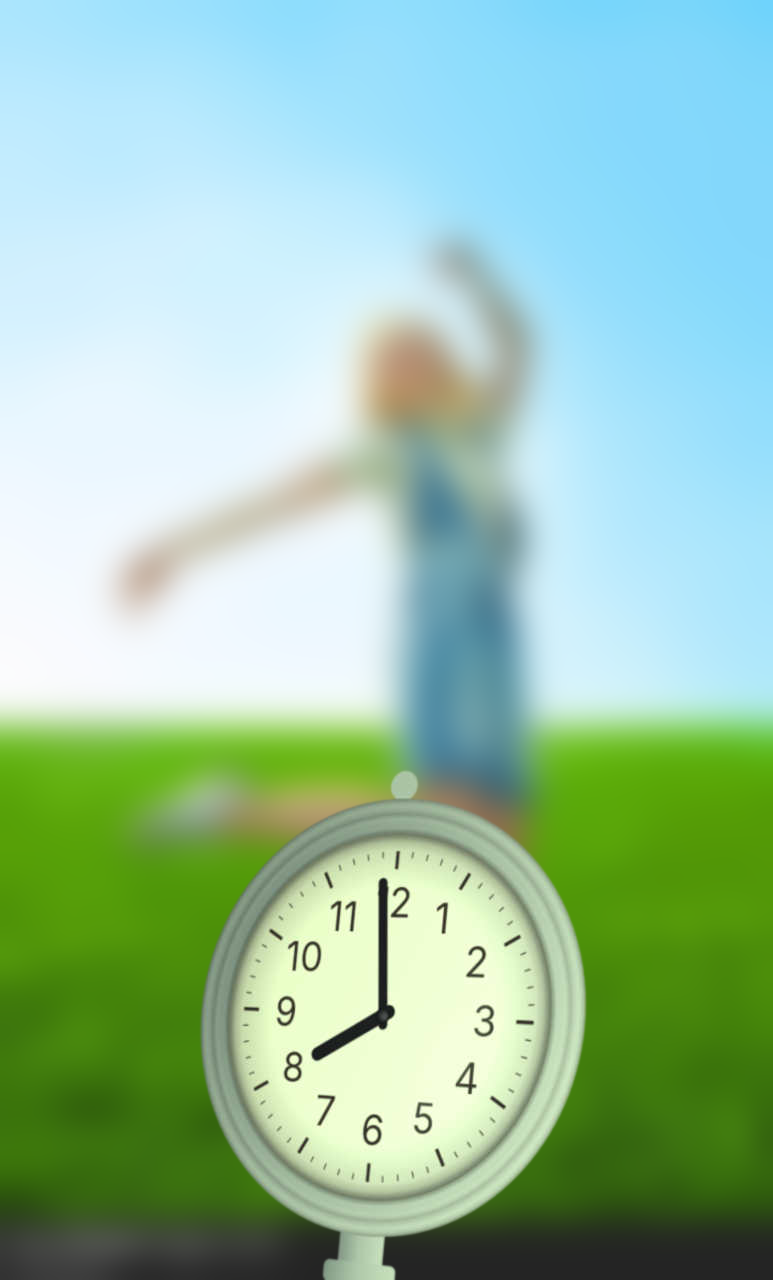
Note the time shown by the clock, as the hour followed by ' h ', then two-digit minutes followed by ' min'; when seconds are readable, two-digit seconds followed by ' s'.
7 h 59 min
